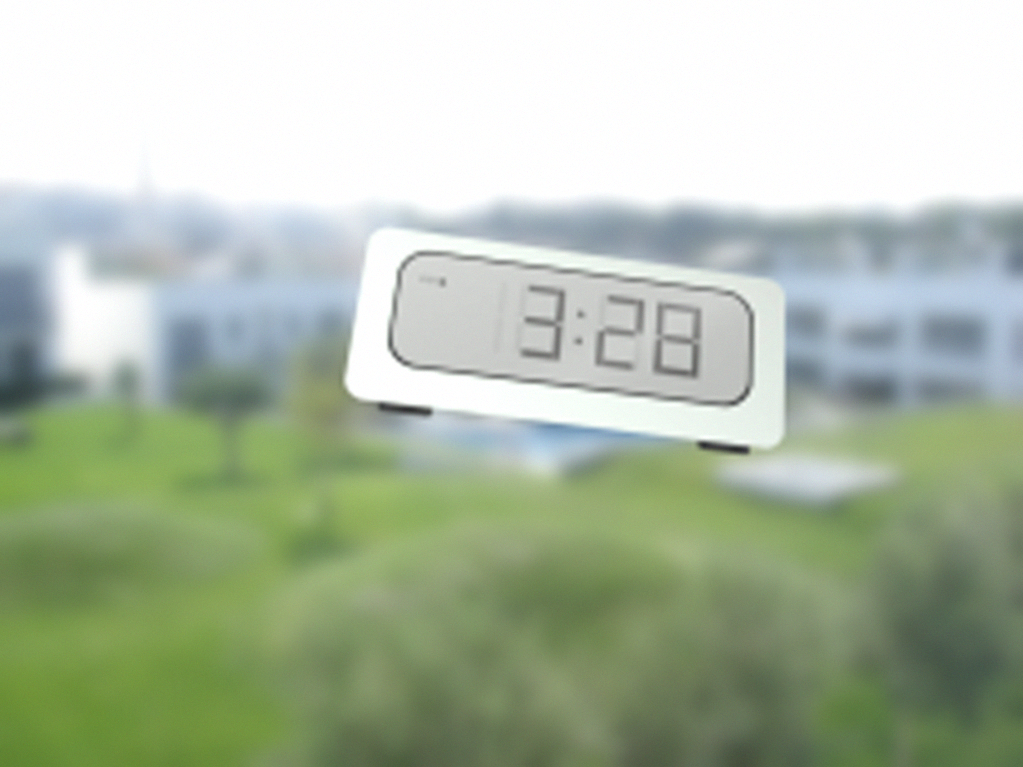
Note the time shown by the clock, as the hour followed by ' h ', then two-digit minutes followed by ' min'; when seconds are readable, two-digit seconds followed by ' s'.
3 h 28 min
